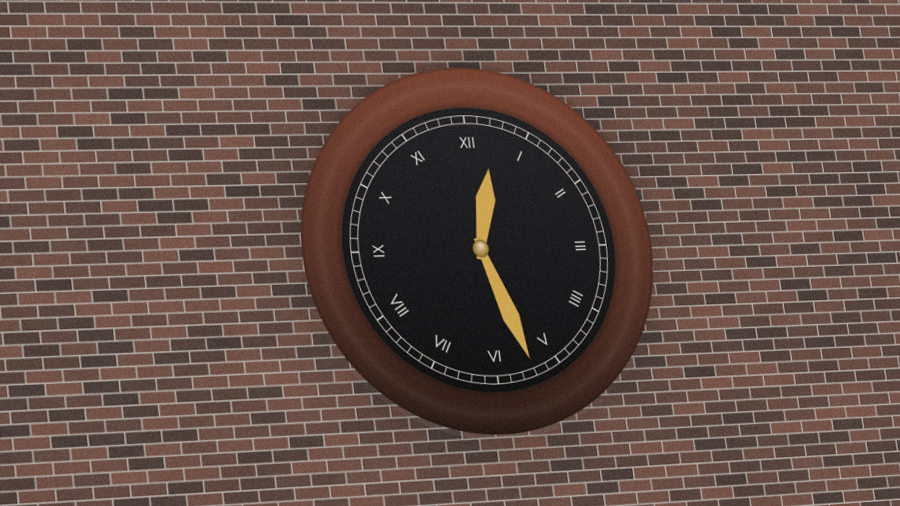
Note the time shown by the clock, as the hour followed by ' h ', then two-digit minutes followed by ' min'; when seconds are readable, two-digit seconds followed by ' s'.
12 h 27 min
